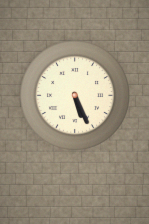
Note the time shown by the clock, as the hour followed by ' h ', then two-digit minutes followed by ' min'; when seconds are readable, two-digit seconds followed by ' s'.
5 h 26 min
